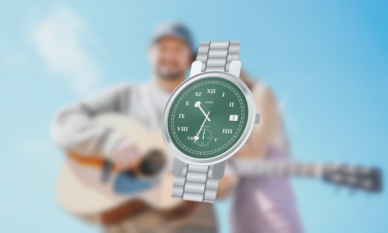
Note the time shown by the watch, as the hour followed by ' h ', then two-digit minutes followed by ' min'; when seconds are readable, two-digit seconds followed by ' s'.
10 h 33 min
